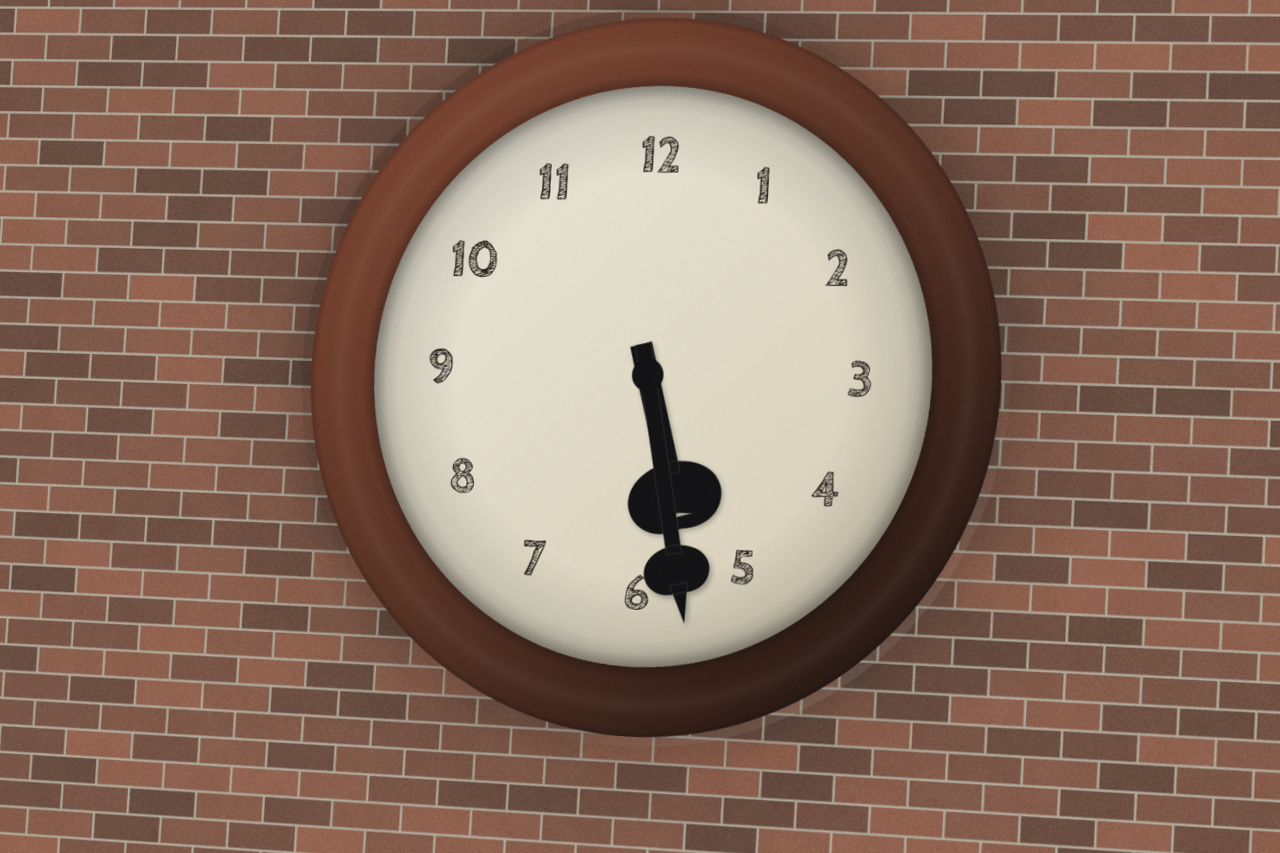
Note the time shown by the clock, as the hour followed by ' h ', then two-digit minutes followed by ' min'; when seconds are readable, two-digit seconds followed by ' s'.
5 h 28 min
